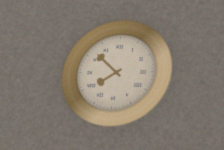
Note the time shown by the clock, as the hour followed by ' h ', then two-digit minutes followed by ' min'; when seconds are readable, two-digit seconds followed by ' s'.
7 h 52 min
